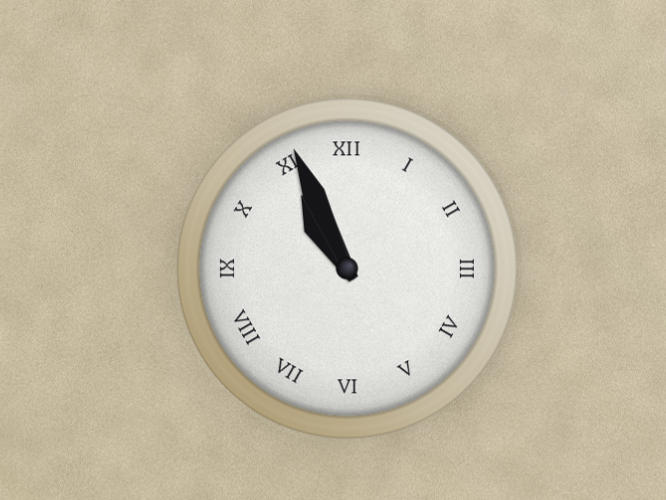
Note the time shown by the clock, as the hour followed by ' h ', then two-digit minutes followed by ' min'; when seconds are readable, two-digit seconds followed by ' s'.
10 h 56 min
